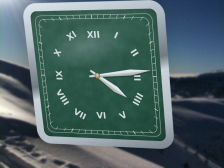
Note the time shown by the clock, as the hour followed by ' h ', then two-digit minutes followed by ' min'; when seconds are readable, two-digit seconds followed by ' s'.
4 h 14 min
